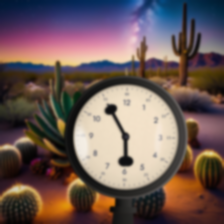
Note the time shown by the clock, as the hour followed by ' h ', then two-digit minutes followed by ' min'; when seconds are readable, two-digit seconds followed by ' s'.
5 h 55 min
